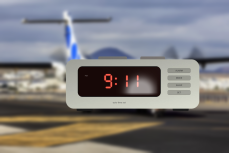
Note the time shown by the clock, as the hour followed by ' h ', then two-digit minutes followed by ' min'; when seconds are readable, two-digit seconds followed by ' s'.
9 h 11 min
